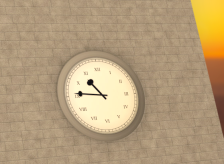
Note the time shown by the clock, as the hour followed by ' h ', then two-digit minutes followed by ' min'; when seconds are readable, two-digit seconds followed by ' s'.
10 h 46 min
